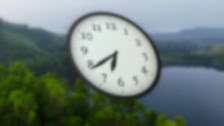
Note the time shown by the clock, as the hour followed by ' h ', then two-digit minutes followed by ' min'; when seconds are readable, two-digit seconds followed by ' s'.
6 h 39 min
